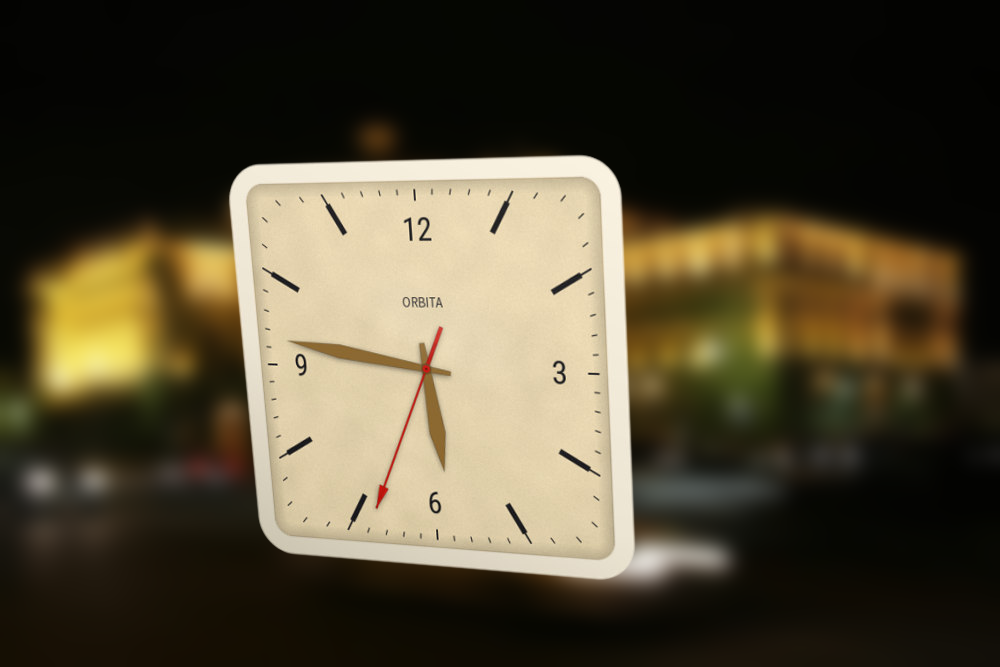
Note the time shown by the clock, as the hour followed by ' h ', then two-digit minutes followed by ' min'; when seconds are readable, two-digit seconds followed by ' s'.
5 h 46 min 34 s
